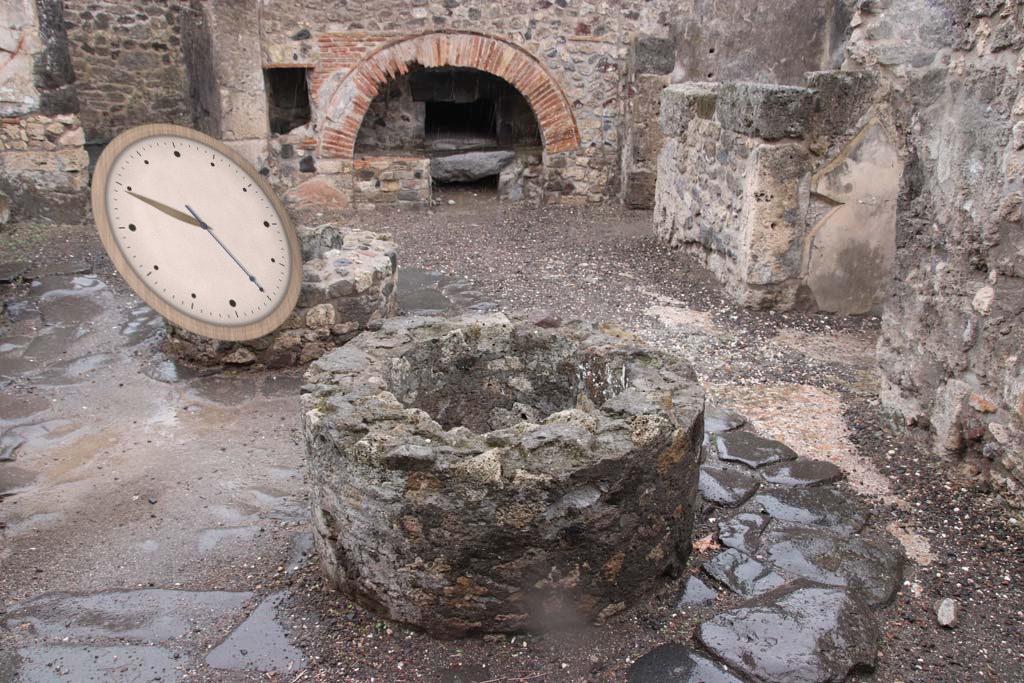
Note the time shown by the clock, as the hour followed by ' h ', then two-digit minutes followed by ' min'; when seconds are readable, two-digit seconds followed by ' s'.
9 h 49 min 25 s
